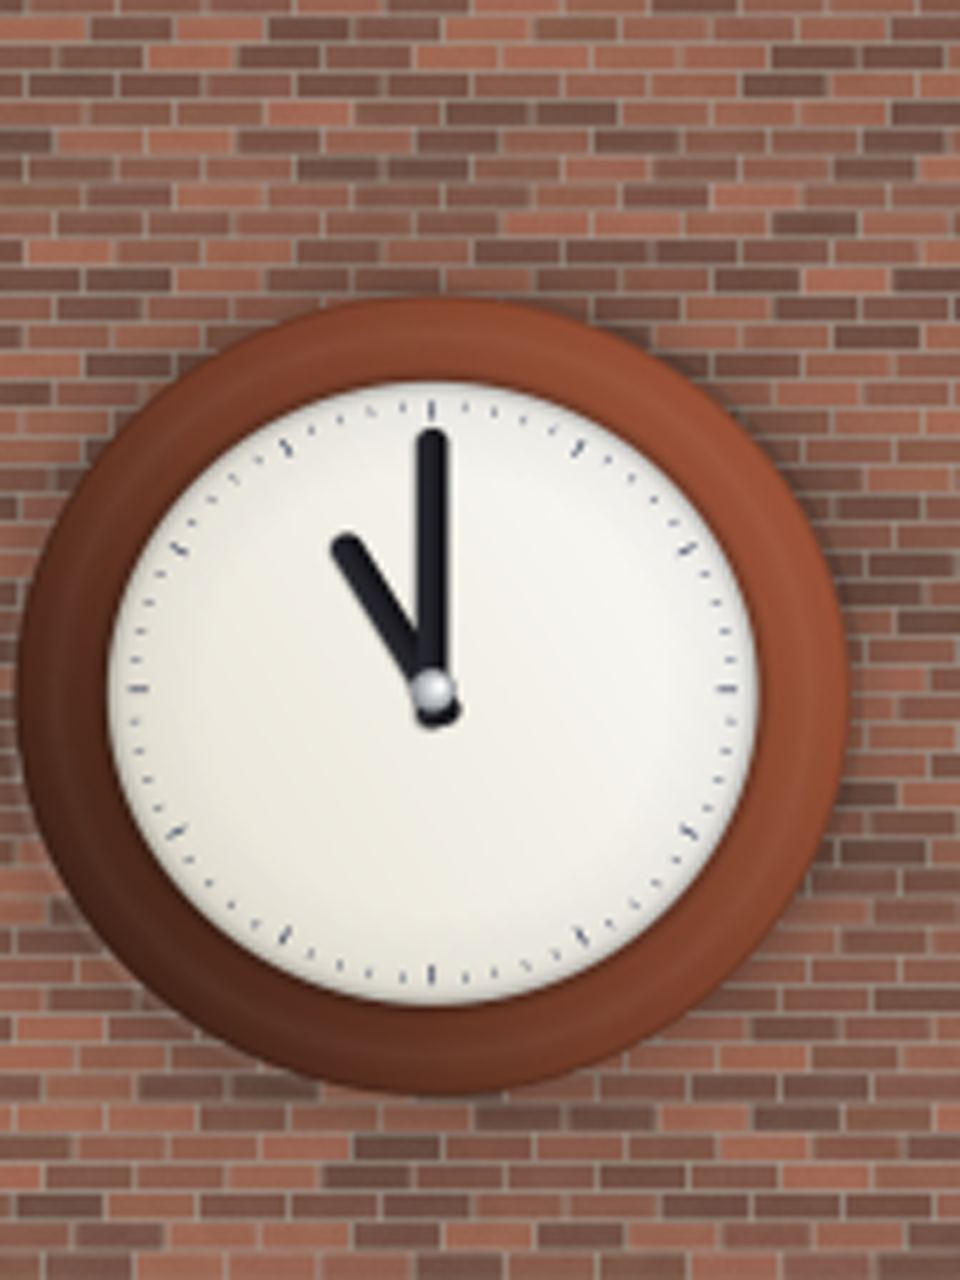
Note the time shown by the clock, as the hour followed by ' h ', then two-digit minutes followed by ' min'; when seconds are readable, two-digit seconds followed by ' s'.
11 h 00 min
